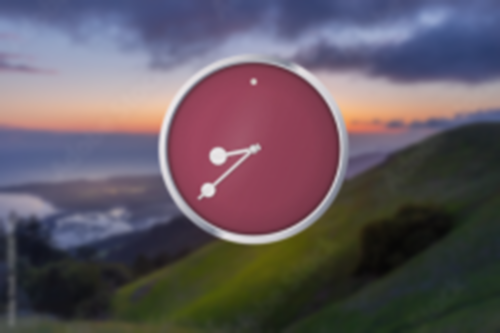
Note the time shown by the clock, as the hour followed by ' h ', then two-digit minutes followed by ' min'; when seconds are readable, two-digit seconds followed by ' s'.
8 h 38 min
